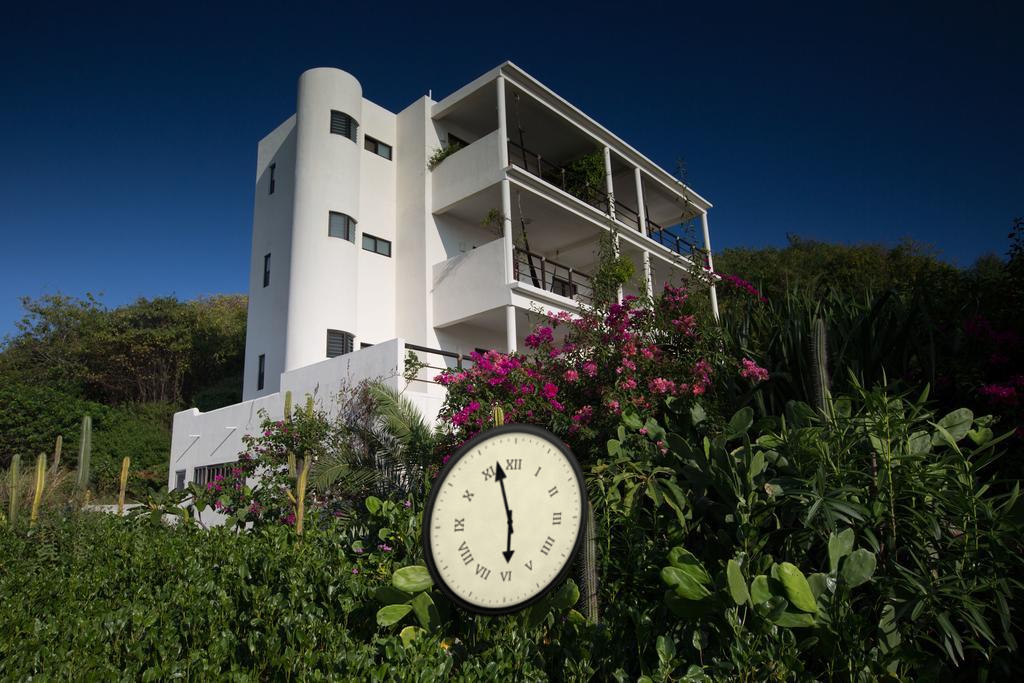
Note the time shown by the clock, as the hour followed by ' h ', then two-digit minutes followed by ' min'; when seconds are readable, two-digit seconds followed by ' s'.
5 h 57 min
